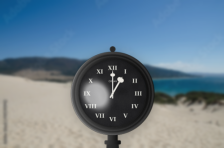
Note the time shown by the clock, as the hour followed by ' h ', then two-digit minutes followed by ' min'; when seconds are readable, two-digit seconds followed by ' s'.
1 h 00 min
